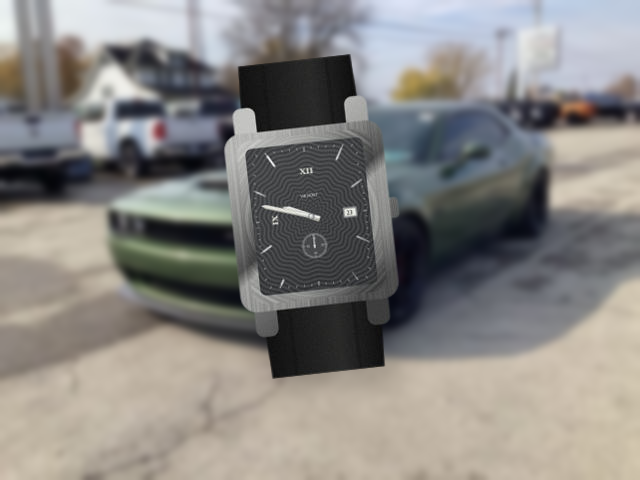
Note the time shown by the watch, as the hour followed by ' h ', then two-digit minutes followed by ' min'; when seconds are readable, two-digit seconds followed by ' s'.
9 h 48 min
